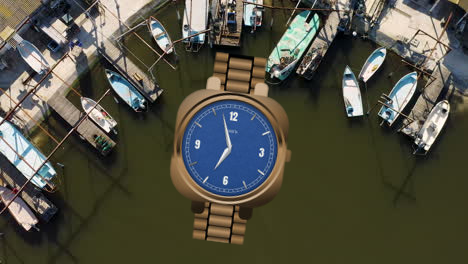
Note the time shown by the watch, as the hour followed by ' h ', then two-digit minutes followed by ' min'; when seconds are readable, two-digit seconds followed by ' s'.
6 h 57 min
